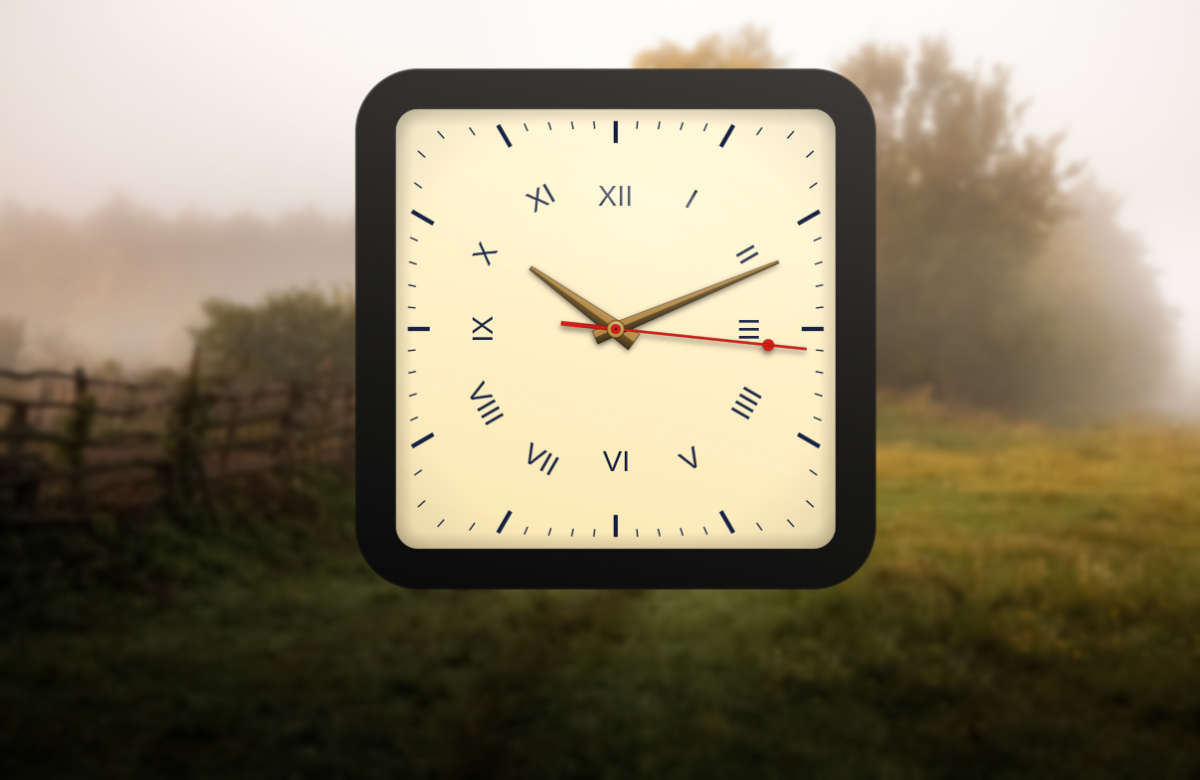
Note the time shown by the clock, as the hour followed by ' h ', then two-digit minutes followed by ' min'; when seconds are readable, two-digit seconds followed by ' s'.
10 h 11 min 16 s
